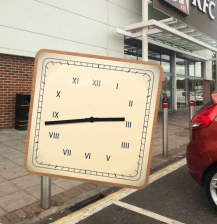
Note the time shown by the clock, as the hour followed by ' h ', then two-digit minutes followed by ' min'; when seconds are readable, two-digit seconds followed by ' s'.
2 h 43 min
